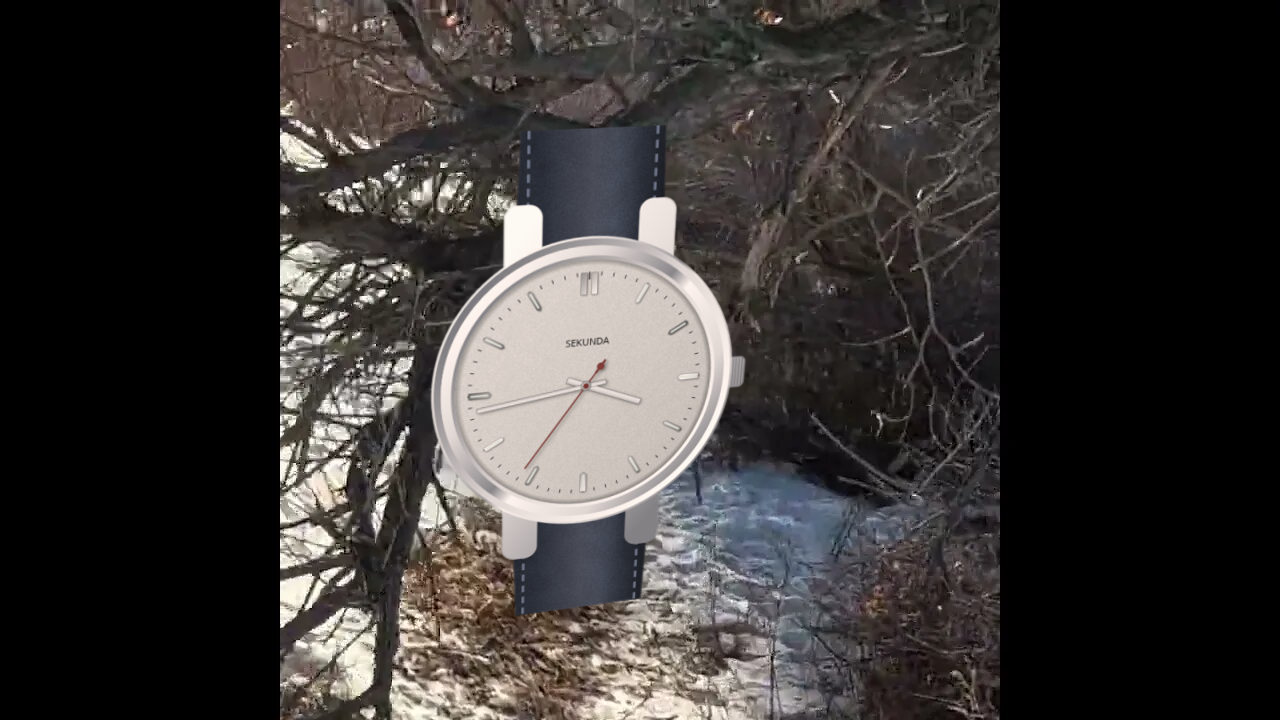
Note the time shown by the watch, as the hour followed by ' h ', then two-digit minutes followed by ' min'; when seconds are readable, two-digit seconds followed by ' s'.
3 h 43 min 36 s
